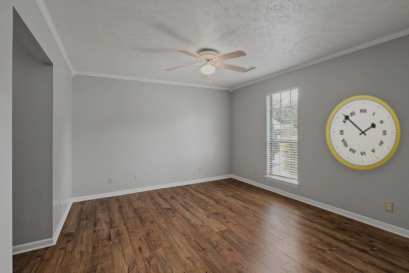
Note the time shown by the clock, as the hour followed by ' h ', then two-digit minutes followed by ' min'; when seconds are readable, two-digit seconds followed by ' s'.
1 h 52 min
